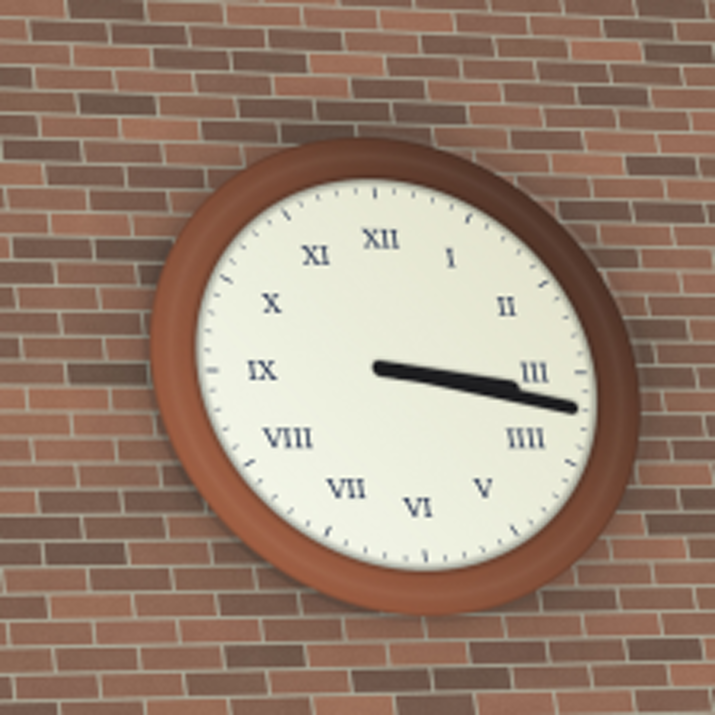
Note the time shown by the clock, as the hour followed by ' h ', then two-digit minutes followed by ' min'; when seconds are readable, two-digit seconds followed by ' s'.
3 h 17 min
